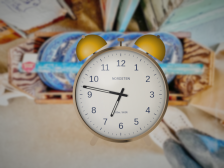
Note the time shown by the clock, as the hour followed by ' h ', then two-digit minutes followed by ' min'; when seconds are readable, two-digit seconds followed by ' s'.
6 h 47 min
